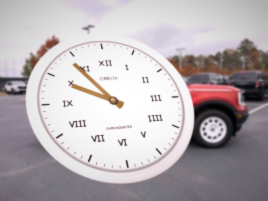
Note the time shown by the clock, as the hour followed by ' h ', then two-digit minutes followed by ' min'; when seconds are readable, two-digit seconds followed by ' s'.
9 h 54 min
